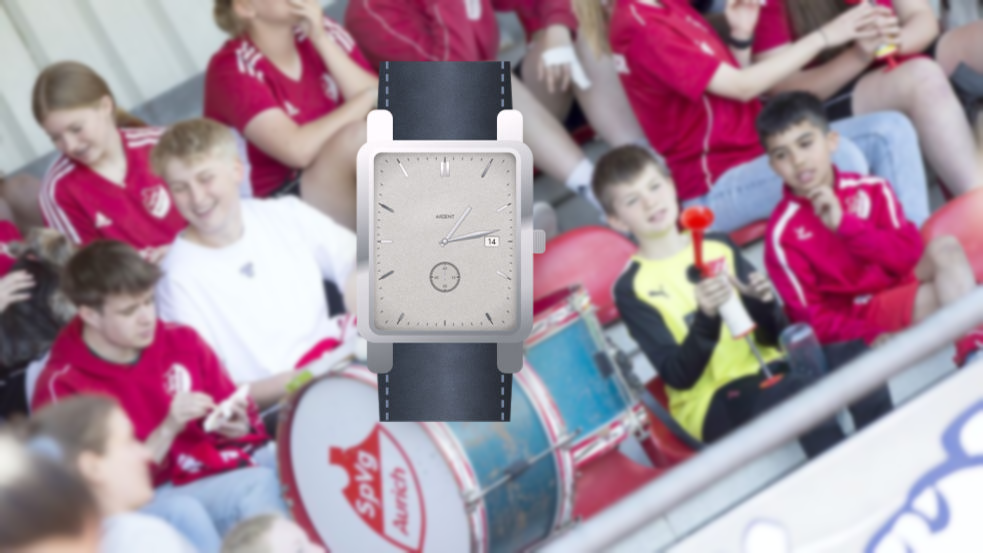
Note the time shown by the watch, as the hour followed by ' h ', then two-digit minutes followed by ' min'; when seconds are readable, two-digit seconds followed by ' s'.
1 h 13 min
